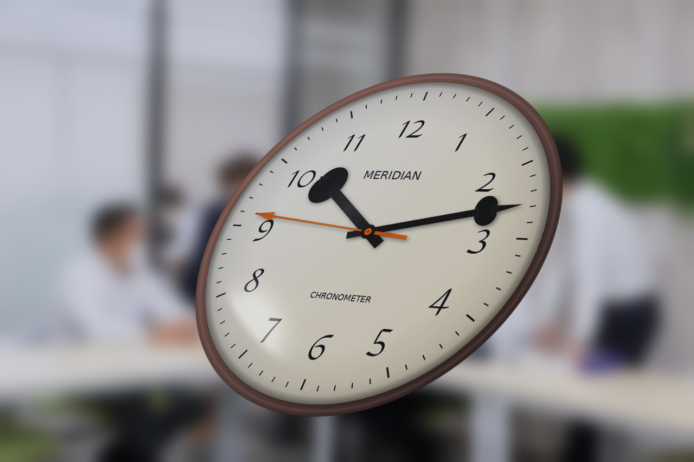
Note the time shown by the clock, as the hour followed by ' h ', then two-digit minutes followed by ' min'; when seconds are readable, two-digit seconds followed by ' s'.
10 h 12 min 46 s
